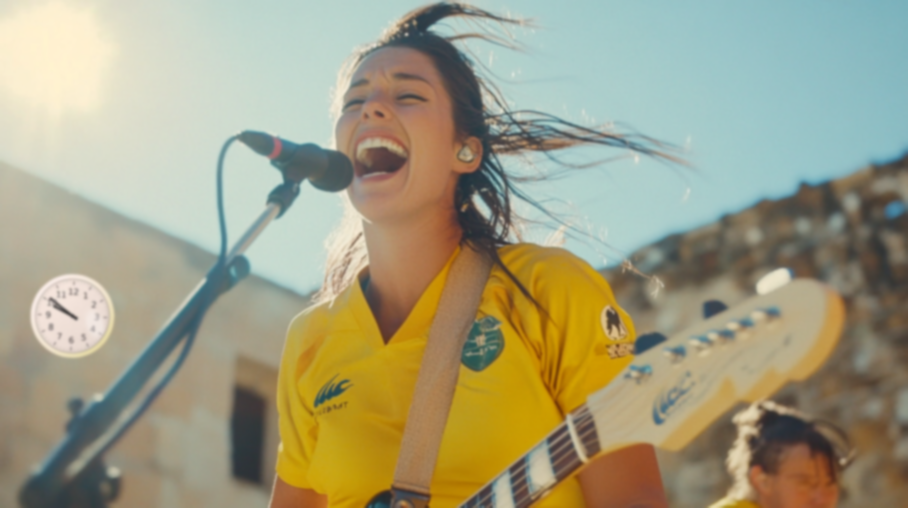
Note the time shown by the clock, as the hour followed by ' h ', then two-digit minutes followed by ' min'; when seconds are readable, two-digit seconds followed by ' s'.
9 h 51 min
